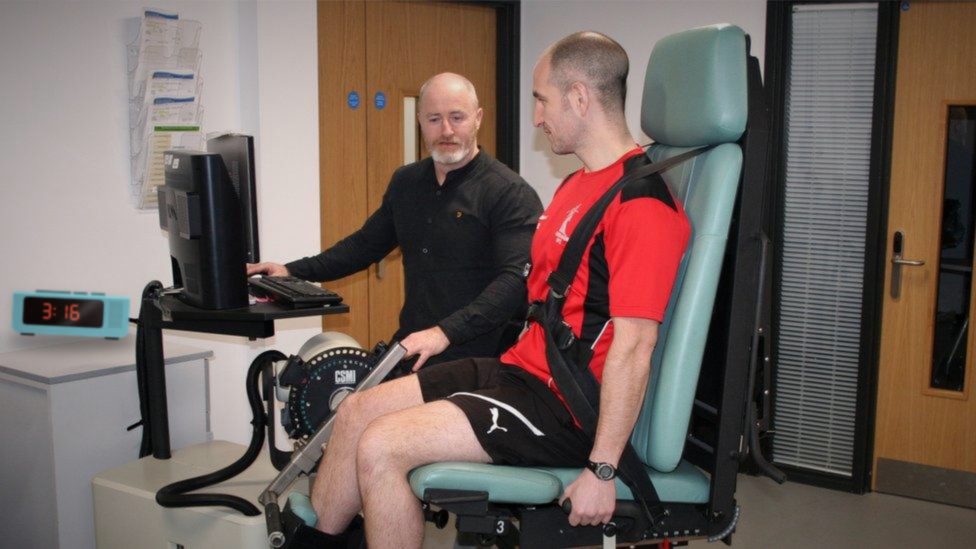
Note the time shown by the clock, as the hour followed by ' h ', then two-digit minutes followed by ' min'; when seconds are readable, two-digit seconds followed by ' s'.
3 h 16 min
